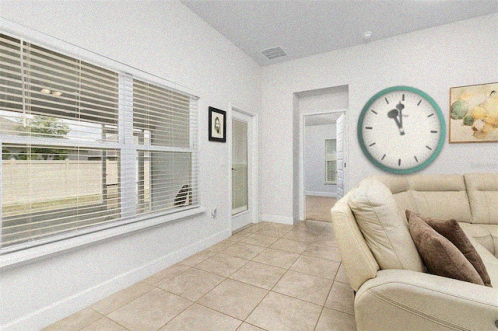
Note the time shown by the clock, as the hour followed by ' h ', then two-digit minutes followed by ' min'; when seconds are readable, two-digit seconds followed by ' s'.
10 h 59 min
